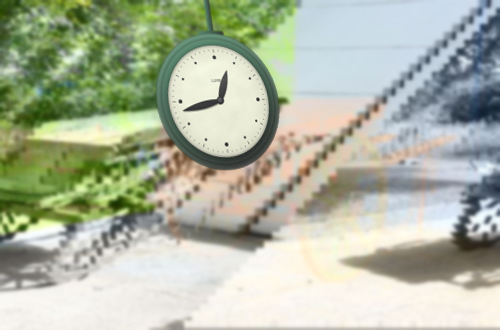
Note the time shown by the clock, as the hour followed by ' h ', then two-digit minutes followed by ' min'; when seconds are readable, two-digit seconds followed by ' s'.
12 h 43 min
